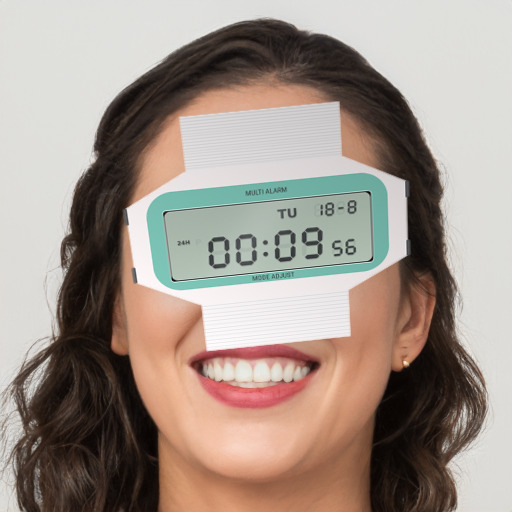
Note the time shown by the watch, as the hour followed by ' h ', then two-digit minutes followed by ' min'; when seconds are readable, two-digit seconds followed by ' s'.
0 h 09 min 56 s
